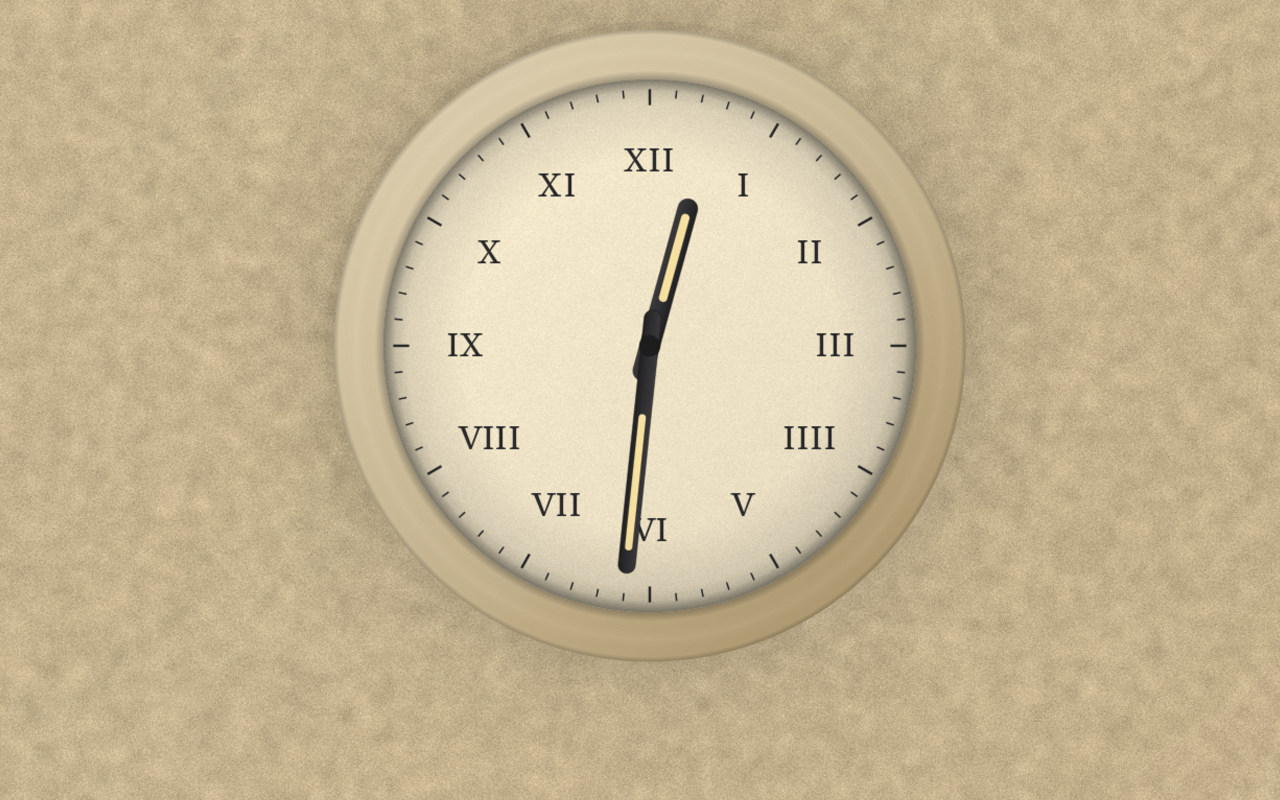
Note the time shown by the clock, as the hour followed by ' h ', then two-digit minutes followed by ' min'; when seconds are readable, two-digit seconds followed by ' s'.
12 h 31 min
